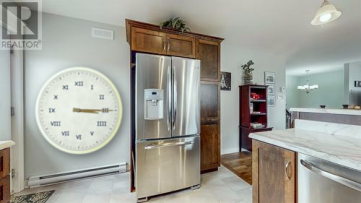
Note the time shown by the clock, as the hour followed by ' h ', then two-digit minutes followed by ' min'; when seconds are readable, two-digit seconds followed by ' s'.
3 h 15 min
